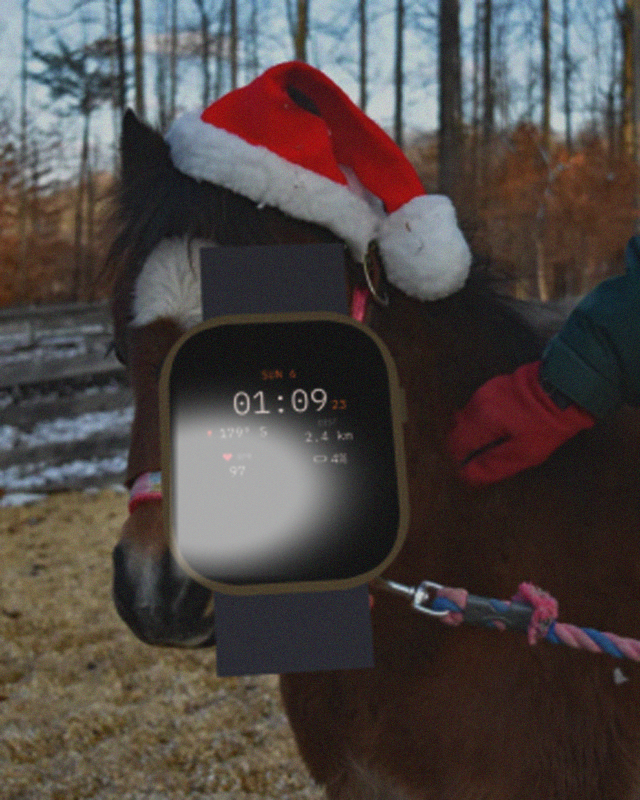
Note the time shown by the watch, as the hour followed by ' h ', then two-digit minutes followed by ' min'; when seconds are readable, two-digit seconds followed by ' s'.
1 h 09 min
